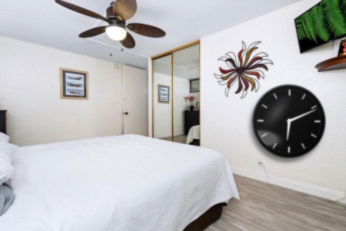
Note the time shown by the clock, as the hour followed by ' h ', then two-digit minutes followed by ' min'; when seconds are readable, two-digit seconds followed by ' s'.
6 h 11 min
